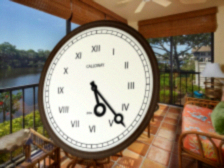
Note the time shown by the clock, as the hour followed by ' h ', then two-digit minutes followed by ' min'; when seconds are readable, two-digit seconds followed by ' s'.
5 h 23 min
